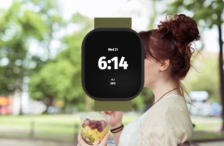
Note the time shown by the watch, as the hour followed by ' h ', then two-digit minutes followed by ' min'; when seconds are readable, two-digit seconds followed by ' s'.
6 h 14 min
